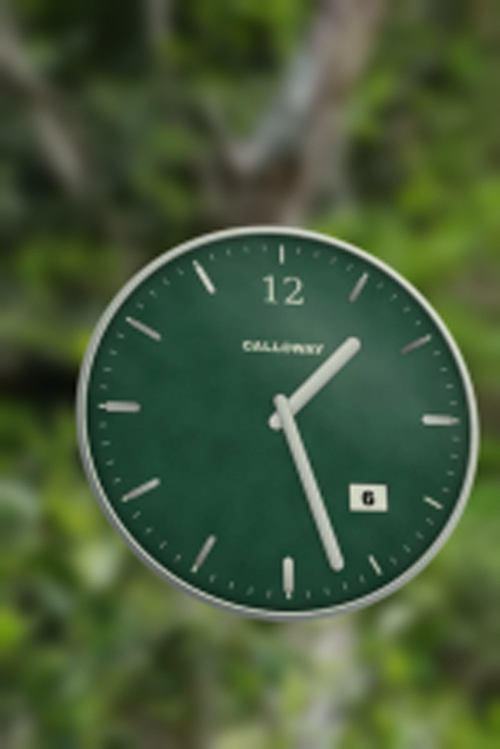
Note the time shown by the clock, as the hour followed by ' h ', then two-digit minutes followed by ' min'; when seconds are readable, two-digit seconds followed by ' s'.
1 h 27 min
